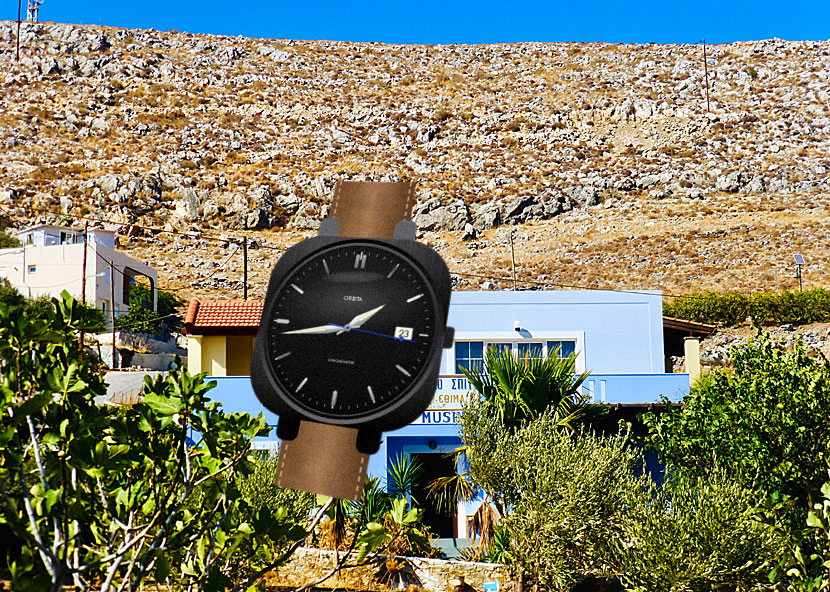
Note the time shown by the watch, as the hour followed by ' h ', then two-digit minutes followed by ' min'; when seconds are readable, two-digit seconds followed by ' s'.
1 h 43 min 16 s
